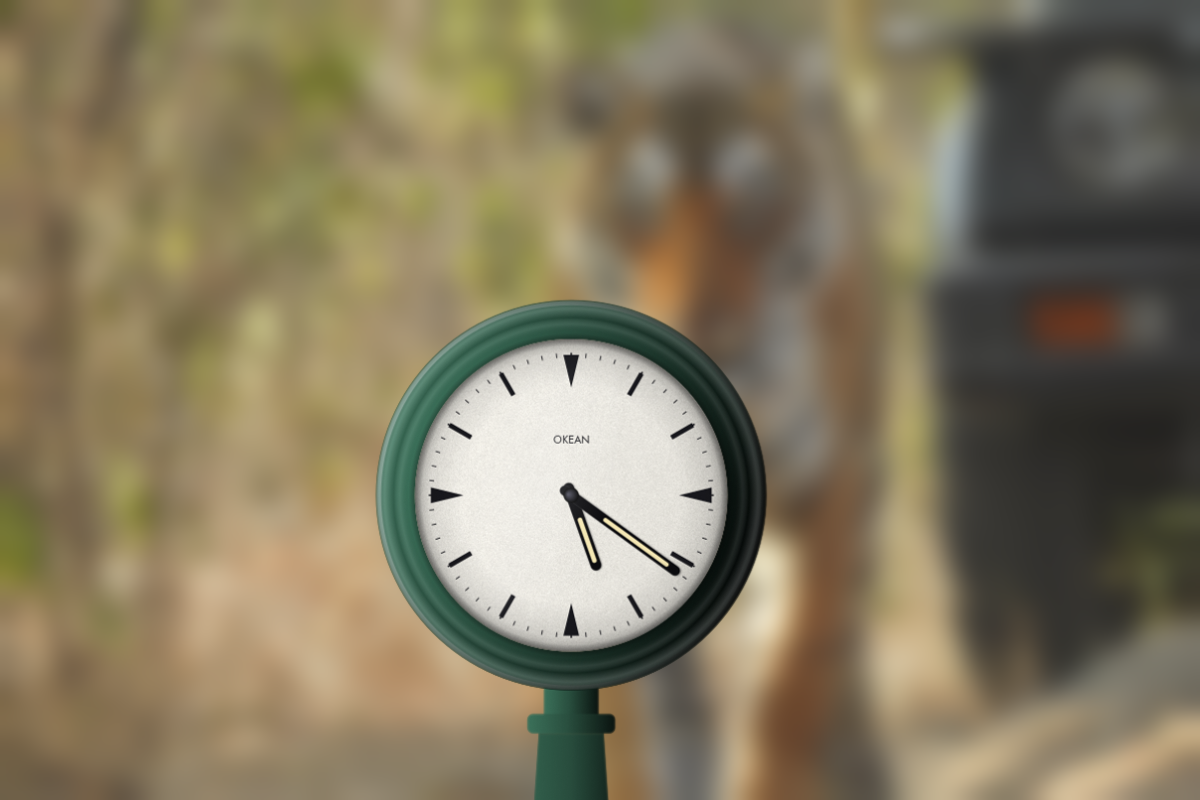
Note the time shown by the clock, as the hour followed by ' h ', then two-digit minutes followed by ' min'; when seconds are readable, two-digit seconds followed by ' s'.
5 h 21 min
